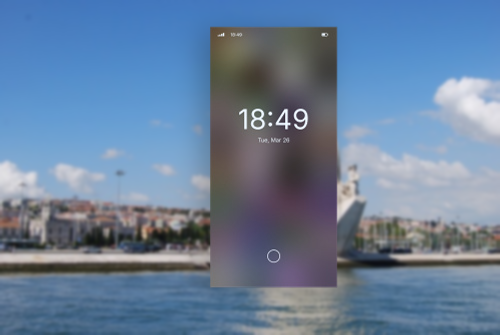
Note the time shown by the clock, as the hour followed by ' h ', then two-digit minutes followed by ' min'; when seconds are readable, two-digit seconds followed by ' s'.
18 h 49 min
